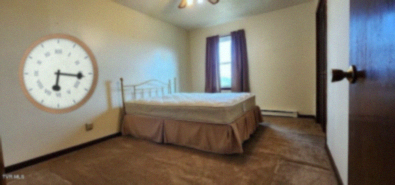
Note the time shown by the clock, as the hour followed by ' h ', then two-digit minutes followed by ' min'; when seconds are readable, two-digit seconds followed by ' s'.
6 h 16 min
